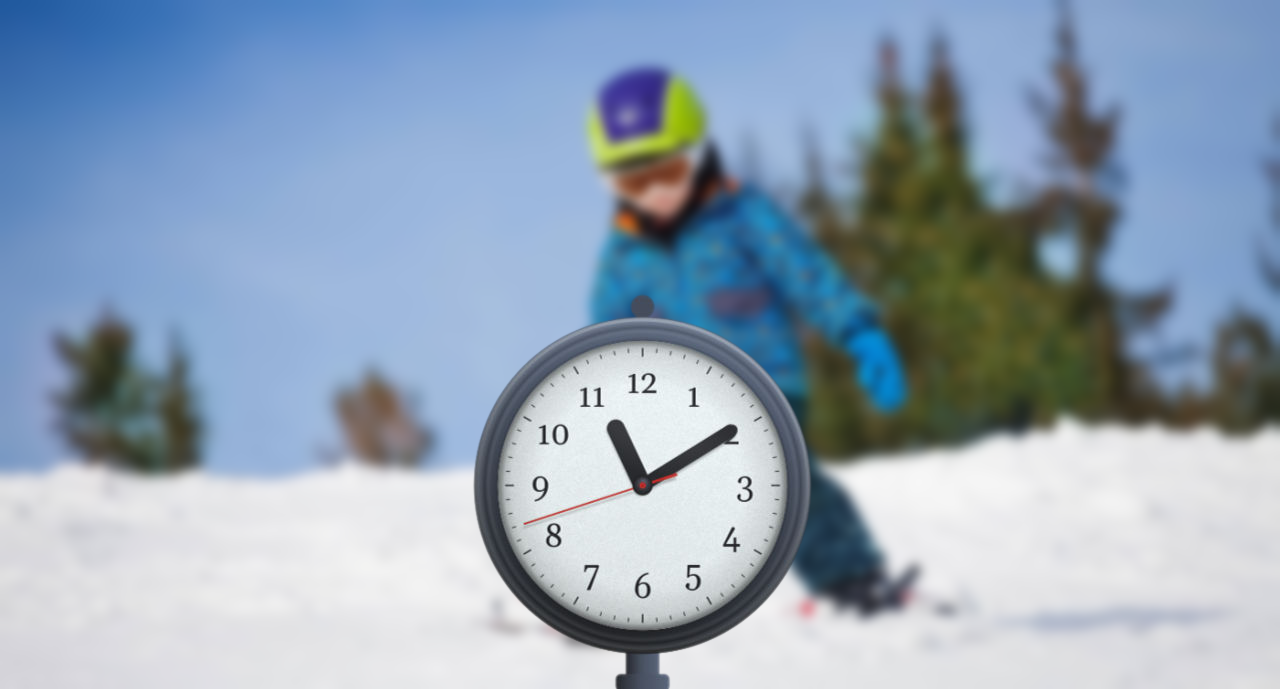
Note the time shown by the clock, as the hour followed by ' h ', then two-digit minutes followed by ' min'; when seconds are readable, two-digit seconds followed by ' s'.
11 h 09 min 42 s
